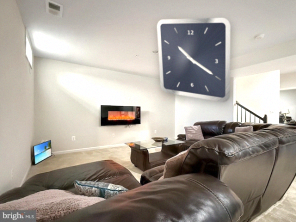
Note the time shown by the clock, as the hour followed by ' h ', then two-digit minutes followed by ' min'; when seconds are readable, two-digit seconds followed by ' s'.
10 h 20 min
